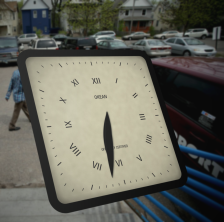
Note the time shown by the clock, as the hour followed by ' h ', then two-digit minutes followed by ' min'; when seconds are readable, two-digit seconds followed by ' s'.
6 h 32 min
